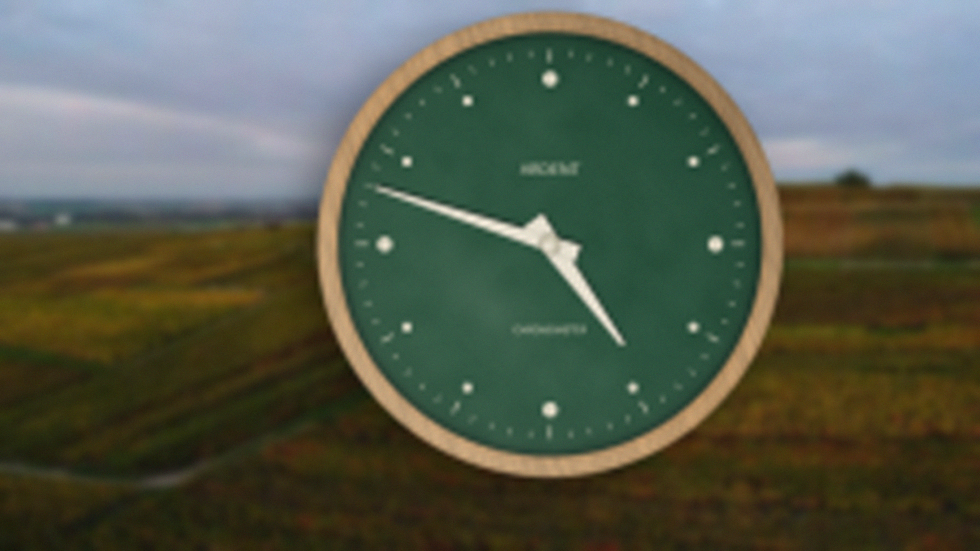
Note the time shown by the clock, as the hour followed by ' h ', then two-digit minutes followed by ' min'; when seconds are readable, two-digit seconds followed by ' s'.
4 h 48 min
